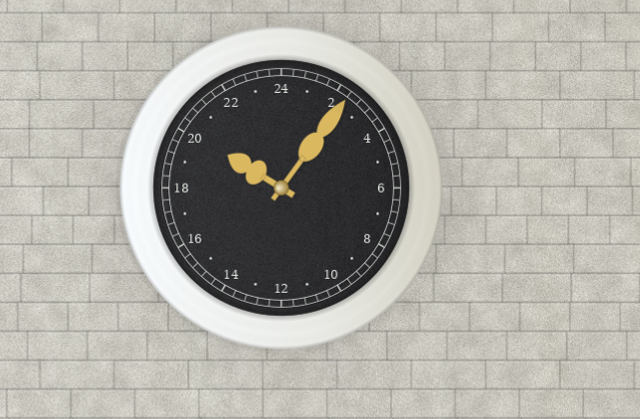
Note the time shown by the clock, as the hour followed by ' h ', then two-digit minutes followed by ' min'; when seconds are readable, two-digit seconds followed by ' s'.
20 h 06 min
